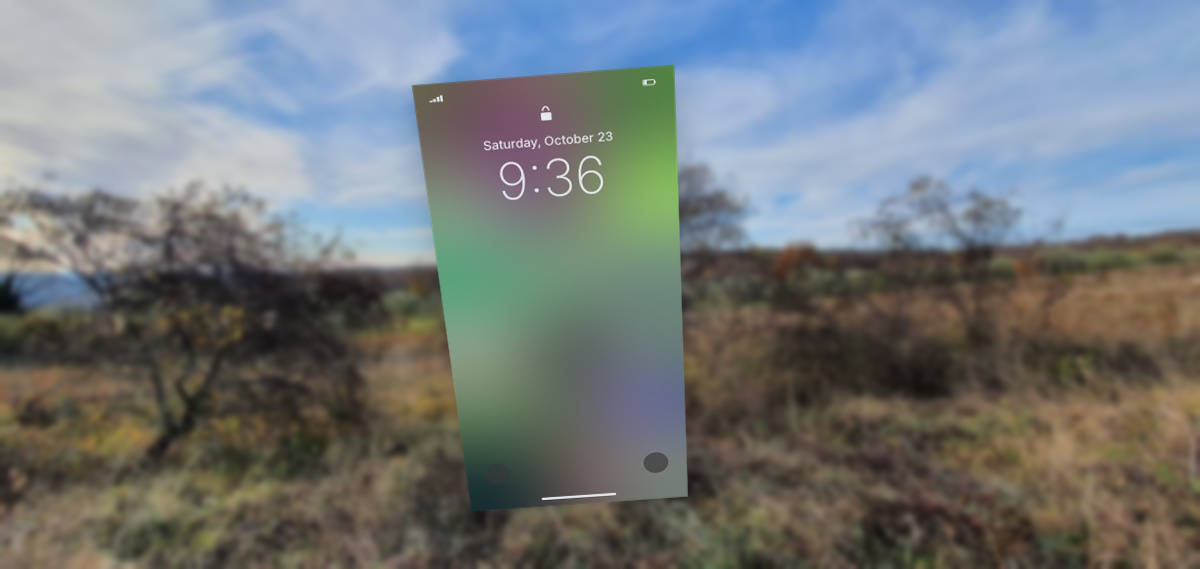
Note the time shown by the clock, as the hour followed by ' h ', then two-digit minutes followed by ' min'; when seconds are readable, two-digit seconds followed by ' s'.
9 h 36 min
